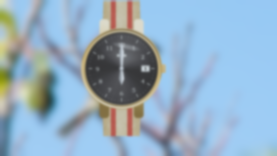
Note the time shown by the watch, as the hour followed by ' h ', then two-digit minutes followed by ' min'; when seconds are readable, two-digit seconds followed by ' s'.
6 h 00 min
